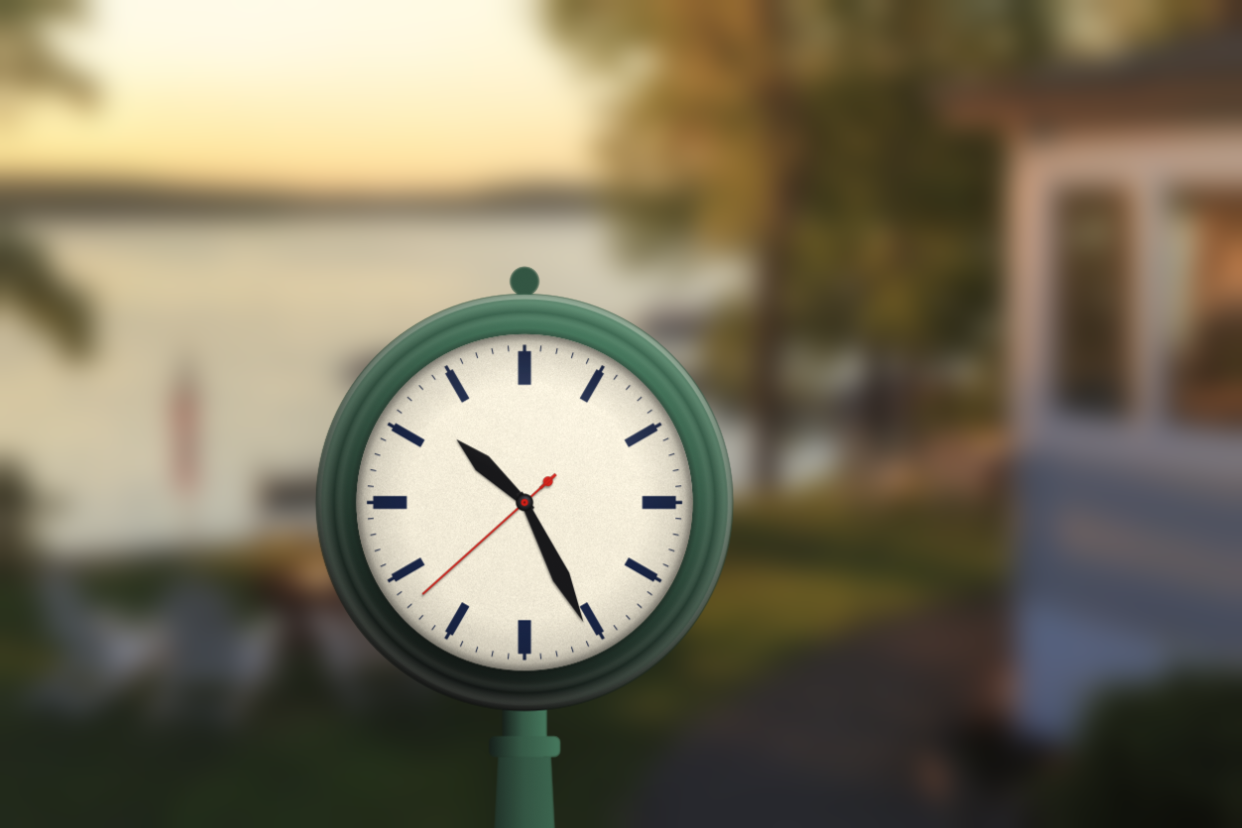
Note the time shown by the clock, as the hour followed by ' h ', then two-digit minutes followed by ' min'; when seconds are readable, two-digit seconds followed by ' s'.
10 h 25 min 38 s
